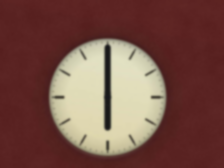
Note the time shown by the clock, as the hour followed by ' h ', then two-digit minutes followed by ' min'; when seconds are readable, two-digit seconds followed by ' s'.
6 h 00 min
